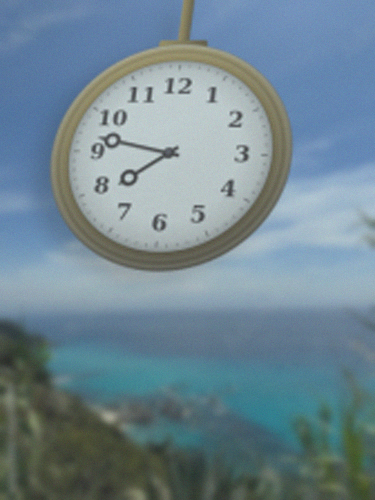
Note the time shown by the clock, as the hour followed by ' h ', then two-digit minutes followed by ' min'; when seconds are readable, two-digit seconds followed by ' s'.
7 h 47 min
